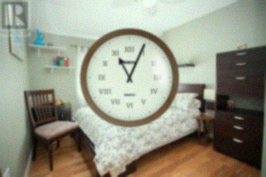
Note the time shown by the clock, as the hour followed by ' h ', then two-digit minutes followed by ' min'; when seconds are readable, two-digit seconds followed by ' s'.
11 h 04 min
